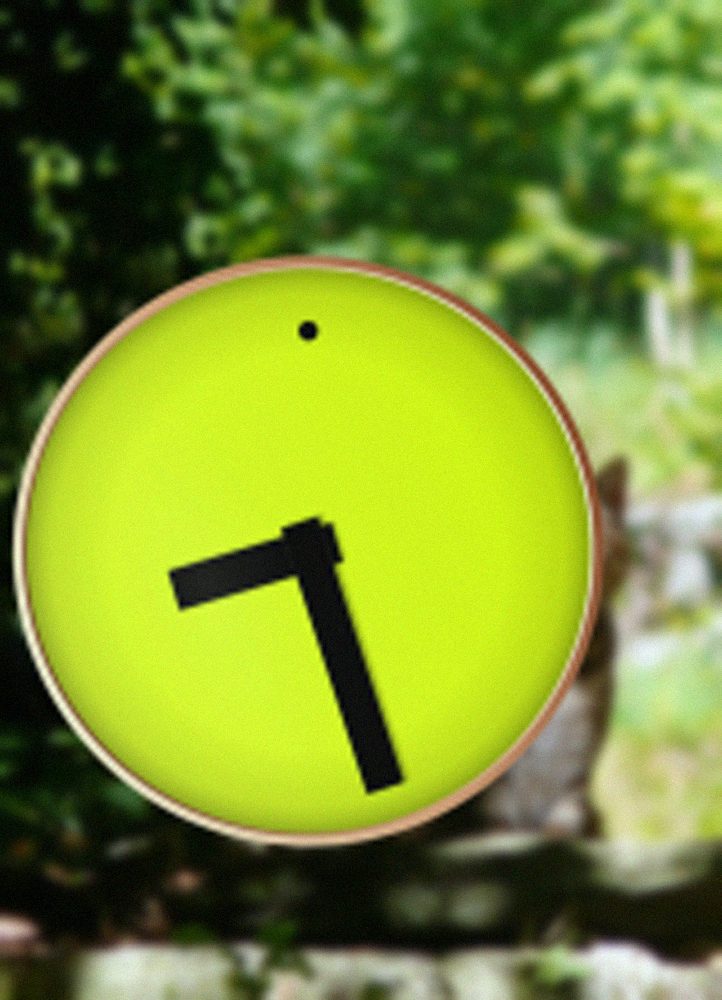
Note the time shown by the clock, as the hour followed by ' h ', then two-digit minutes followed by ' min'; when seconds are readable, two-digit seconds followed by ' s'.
8 h 27 min
